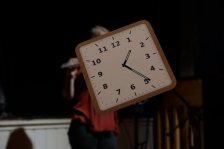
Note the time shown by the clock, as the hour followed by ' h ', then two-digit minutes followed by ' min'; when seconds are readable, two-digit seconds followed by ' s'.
1 h 24 min
